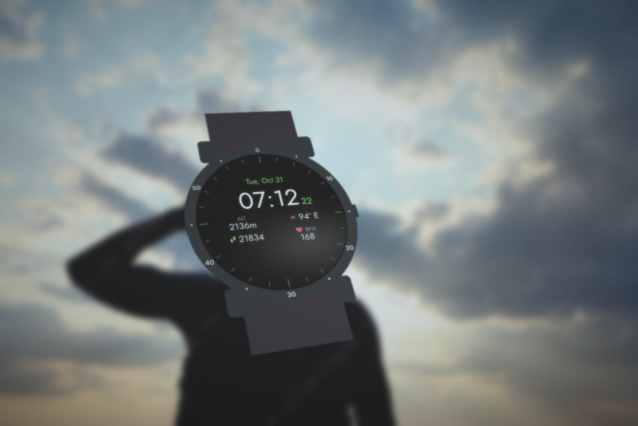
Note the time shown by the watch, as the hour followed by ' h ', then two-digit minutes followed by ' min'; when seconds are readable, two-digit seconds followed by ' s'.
7 h 12 min 22 s
